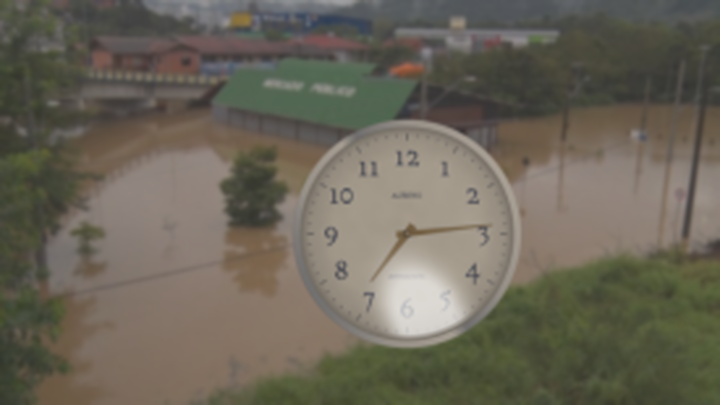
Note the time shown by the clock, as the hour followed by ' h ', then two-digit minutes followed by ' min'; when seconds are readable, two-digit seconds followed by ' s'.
7 h 14 min
